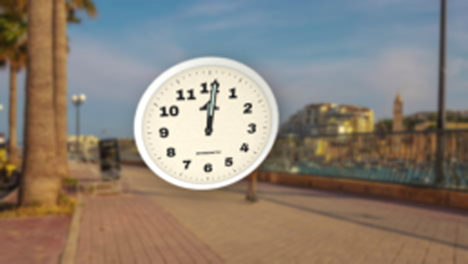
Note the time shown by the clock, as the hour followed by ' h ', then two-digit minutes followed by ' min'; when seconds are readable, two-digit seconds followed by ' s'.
12 h 01 min
